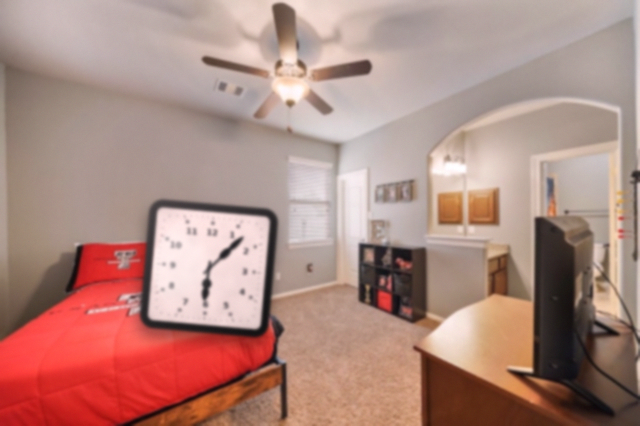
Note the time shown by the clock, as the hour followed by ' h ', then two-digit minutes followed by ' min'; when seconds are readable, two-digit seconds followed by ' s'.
6 h 07 min
